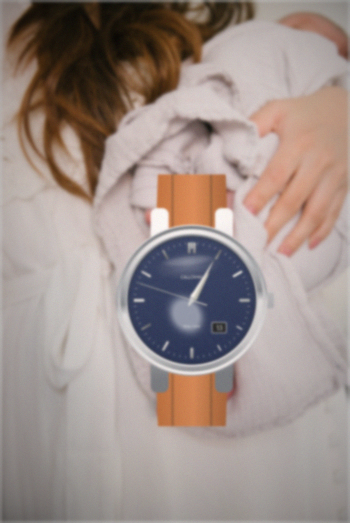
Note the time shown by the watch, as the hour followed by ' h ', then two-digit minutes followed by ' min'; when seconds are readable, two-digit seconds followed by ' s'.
1 h 04 min 48 s
